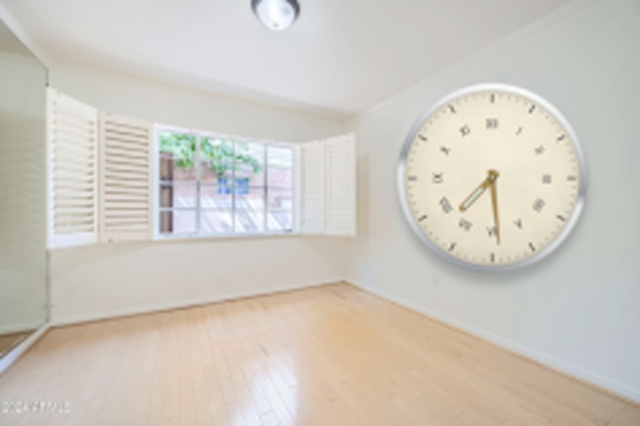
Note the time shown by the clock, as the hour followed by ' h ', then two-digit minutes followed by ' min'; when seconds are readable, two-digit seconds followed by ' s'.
7 h 29 min
